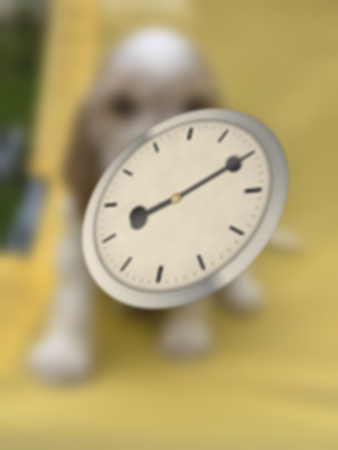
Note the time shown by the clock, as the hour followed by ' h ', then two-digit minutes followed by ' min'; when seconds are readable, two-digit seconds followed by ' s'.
8 h 10 min
